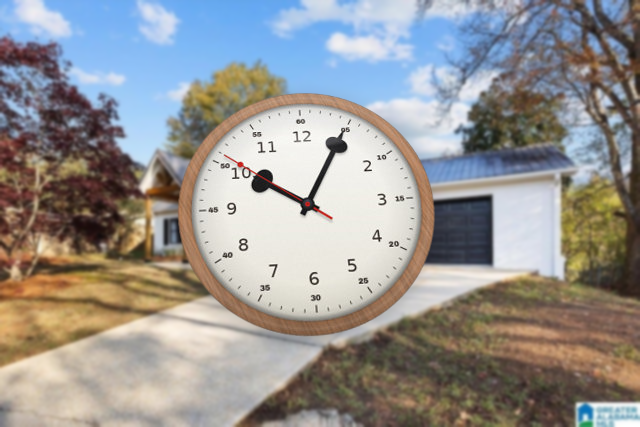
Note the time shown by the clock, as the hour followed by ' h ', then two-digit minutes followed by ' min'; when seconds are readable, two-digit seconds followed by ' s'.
10 h 04 min 51 s
